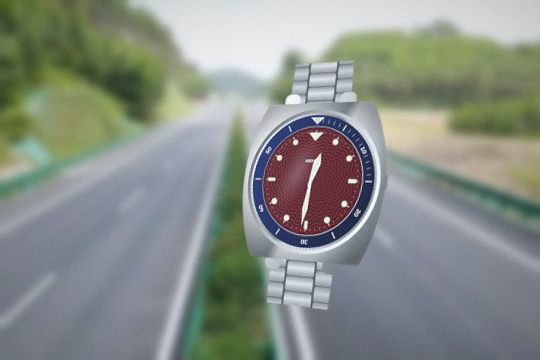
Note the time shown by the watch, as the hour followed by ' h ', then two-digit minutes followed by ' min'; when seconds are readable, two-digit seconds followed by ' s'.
12 h 31 min
